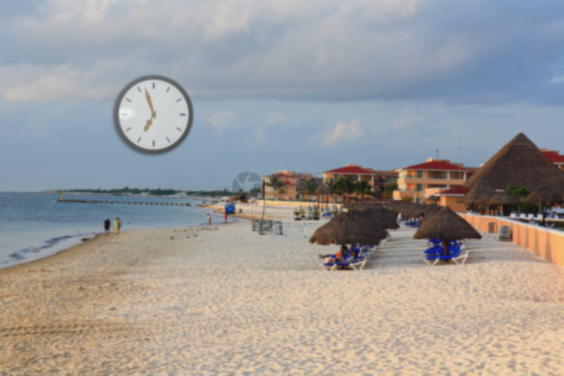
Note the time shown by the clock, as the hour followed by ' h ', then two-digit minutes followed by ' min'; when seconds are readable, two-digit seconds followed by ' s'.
6 h 57 min
